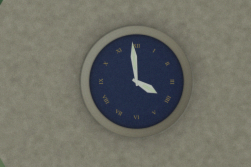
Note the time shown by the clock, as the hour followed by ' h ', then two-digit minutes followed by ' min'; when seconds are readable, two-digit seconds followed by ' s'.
3 h 59 min
